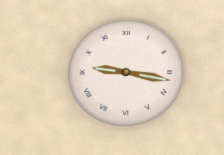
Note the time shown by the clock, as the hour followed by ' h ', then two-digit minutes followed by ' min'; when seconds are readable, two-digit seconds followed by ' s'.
9 h 17 min
